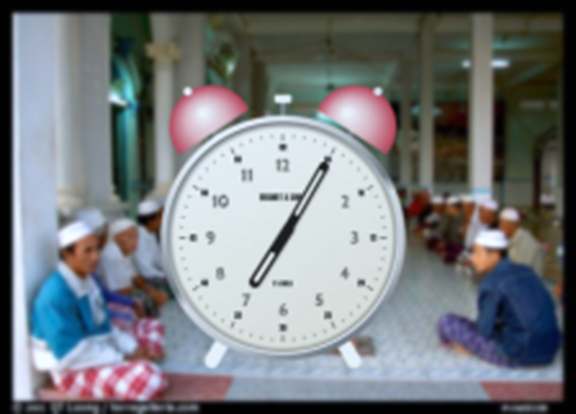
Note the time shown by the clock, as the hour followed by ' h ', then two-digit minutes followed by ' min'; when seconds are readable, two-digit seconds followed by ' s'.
7 h 05 min
